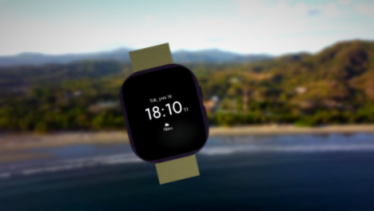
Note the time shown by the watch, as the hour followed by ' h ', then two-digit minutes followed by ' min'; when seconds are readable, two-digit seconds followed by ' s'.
18 h 10 min
